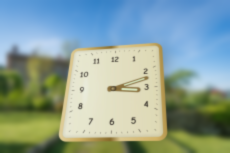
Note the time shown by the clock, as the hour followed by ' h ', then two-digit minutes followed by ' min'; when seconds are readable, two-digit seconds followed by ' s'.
3 h 12 min
